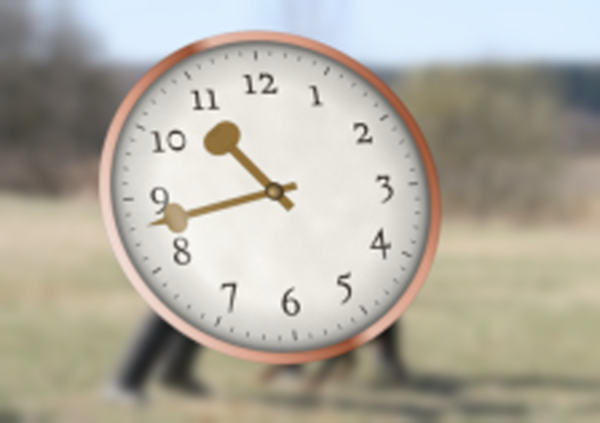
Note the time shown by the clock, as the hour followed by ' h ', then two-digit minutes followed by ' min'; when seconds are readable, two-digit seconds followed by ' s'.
10 h 43 min
